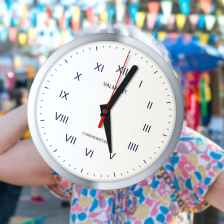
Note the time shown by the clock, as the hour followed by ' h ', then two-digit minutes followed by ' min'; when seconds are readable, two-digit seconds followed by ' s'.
5 h 02 min 00 s
